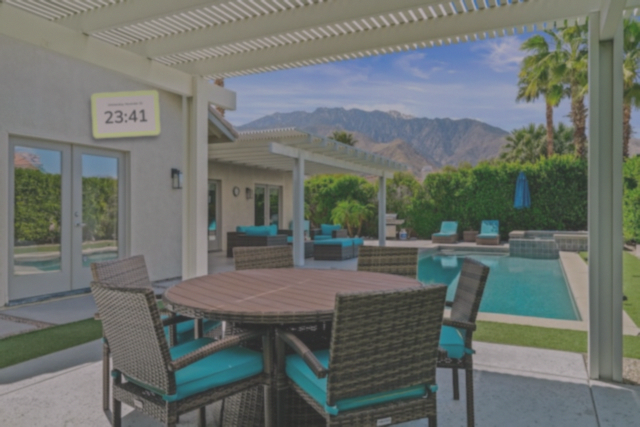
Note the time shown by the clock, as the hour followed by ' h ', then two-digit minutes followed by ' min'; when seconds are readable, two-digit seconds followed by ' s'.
23 h 41 min
